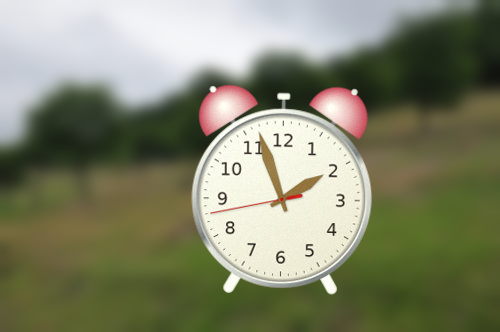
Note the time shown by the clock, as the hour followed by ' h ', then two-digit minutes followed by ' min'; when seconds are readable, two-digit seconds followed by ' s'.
1 h 56 min 43 s
